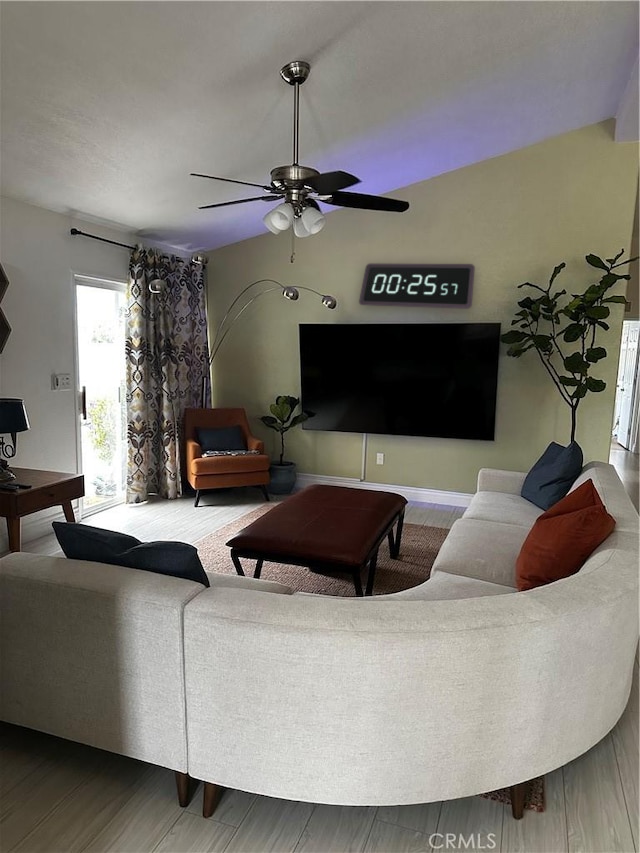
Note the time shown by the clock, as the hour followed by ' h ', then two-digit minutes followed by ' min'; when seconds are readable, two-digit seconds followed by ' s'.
0 h 25 min 57 s
